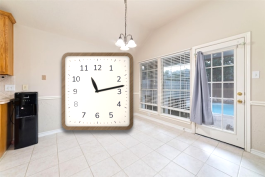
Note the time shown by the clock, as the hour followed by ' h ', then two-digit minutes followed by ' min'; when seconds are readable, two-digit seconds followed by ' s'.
11 h 13 min
